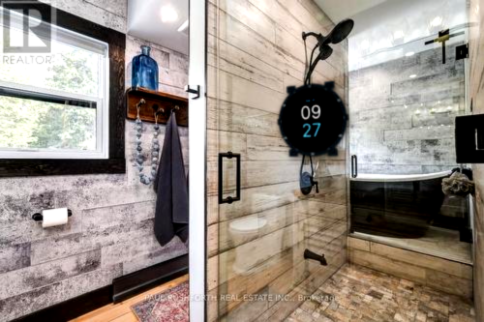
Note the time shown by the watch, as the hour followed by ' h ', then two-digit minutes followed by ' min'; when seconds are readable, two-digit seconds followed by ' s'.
9 h 27 min
